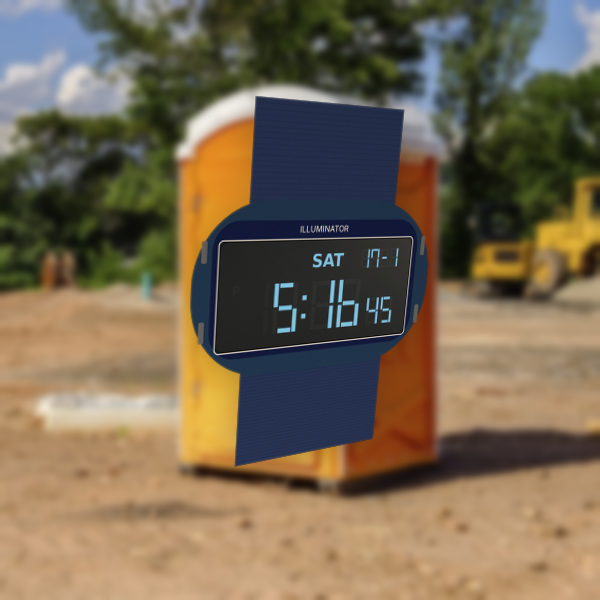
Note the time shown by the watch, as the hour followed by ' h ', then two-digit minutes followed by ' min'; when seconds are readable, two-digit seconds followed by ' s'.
5 h 16 min 45 s
